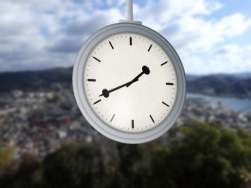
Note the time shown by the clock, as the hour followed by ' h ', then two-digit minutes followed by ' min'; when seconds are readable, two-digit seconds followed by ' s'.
1 h 41 min
